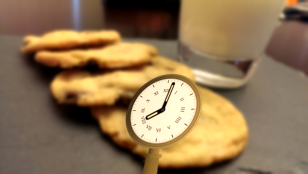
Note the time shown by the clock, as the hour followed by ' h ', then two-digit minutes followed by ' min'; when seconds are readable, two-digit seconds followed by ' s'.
8 h 02 min
